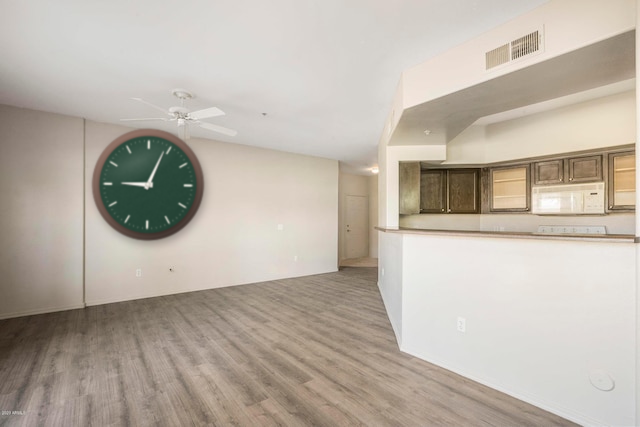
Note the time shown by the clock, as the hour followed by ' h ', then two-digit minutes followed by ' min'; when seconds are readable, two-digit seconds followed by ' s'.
9 h 04 min
